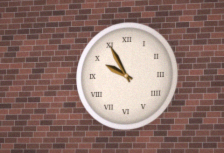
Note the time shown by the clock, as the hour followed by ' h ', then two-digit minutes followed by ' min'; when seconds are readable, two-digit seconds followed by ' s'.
9 h 55 min
